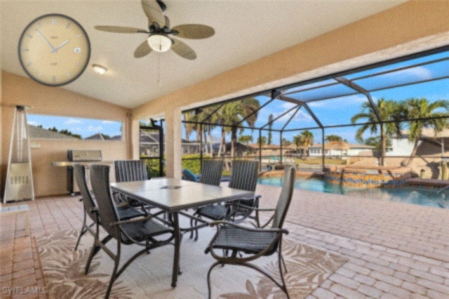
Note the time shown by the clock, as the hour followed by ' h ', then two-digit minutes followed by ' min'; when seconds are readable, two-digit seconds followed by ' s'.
1 h 53 min
